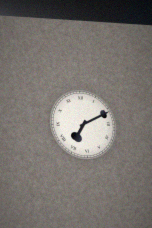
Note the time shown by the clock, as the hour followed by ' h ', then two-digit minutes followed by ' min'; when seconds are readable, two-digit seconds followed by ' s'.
7 h 11 min
